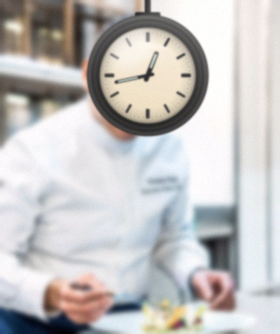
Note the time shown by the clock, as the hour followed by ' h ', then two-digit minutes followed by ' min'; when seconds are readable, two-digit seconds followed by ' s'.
12 h 43 min
